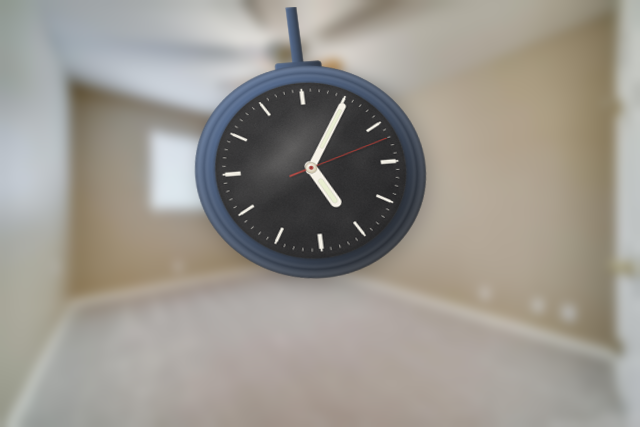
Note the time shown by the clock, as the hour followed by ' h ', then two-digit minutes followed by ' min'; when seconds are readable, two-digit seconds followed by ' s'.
5 h 05 min 12 s
